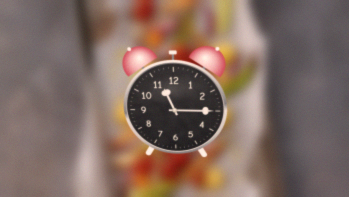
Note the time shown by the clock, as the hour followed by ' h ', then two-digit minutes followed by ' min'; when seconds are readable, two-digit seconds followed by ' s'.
11 h 15 min
